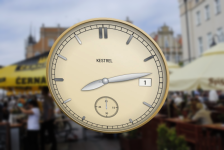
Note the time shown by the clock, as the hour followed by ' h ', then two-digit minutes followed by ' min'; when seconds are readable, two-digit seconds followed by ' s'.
8 h 13 min
